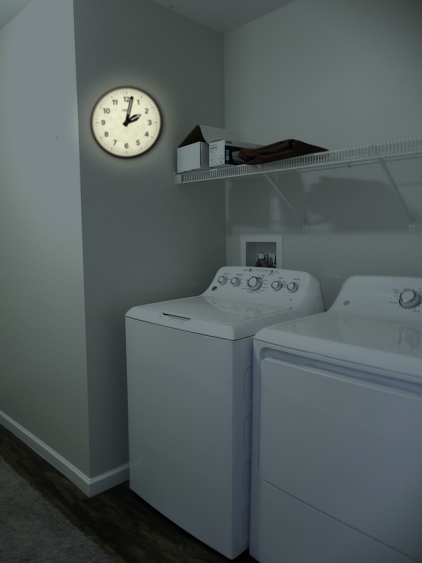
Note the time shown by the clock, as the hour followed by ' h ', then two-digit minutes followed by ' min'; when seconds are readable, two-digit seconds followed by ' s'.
2 h 02 min
